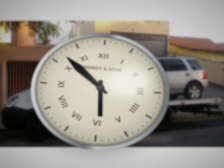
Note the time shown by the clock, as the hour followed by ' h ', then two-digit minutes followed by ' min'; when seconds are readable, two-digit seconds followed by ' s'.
5 h 52 min
